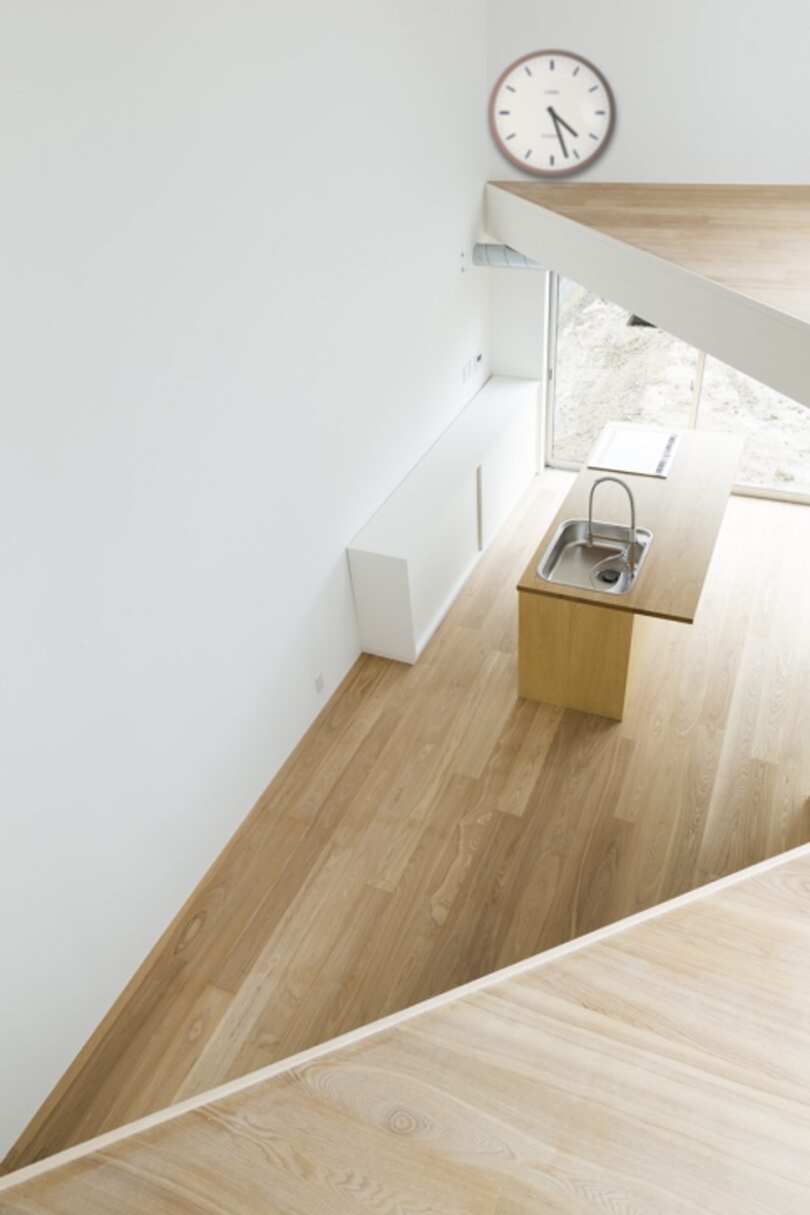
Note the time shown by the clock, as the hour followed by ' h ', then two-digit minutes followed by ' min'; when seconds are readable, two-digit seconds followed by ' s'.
4 h 27 min
